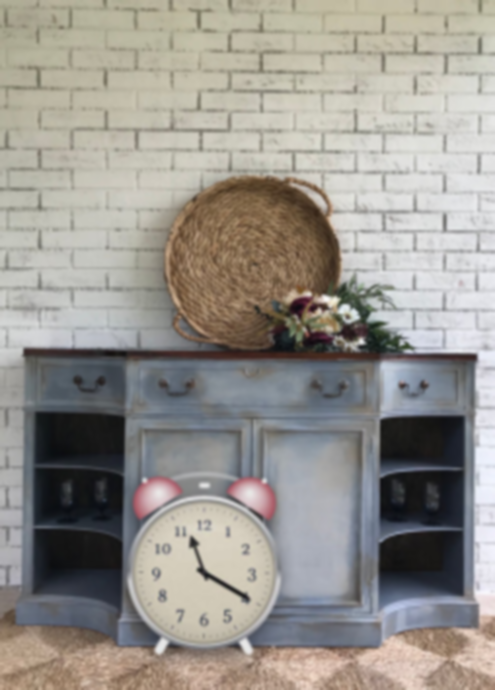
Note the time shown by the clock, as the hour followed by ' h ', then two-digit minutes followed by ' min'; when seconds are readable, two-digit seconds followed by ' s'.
11 h 20 min
